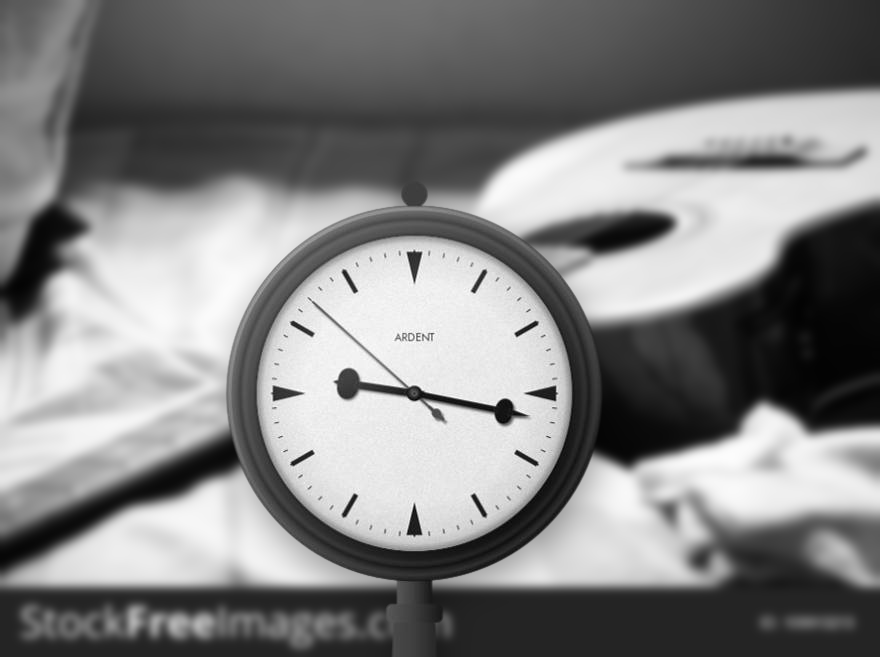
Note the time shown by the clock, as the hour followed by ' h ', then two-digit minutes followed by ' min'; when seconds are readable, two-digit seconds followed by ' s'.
9 h 16 min 52 s
